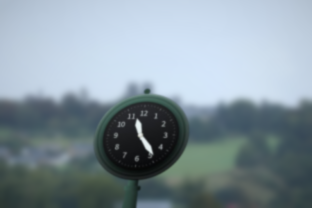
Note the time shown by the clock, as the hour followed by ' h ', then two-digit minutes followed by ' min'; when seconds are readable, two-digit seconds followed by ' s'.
11 h 24 min
